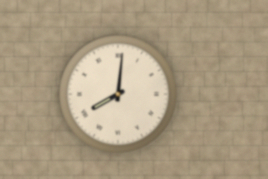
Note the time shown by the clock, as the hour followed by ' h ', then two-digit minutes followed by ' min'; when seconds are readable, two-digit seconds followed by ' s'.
8 h 01 min
